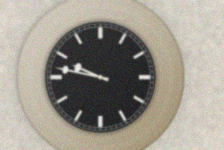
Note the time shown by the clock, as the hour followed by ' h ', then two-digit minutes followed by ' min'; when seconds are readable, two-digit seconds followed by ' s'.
9 h 47 min
